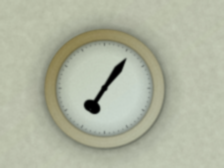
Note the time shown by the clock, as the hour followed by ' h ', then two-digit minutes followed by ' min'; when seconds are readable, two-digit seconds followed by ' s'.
7 h 06 min
